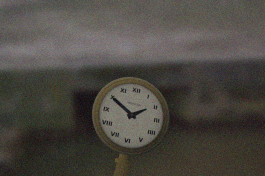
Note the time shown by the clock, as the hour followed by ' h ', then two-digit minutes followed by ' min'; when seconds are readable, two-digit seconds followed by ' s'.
1 h 50 min
